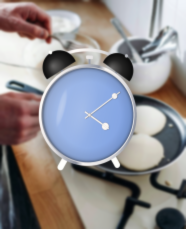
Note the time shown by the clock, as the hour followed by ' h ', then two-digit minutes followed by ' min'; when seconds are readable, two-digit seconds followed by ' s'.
4 h 09 min
